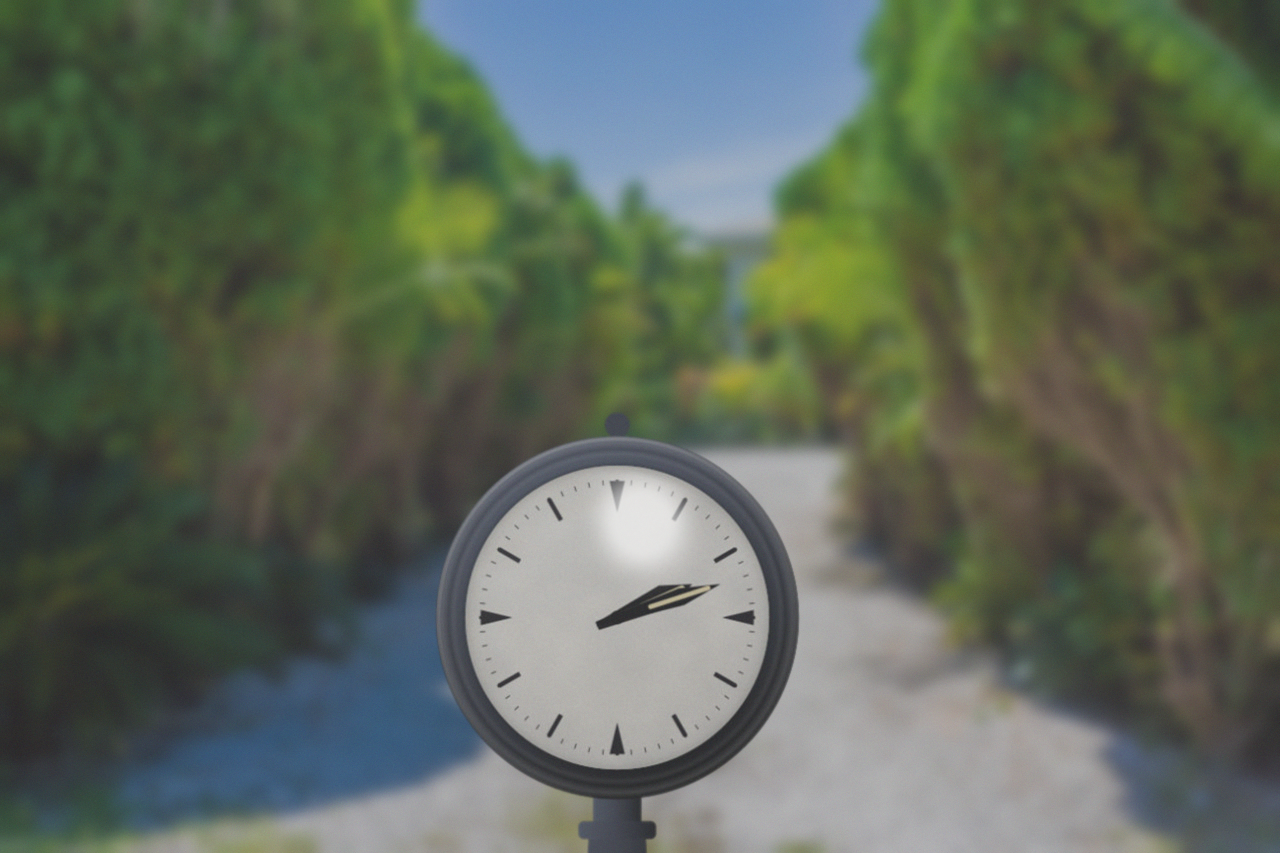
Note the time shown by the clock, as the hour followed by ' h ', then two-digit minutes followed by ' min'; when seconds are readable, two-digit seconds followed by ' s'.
2 h 12 min
